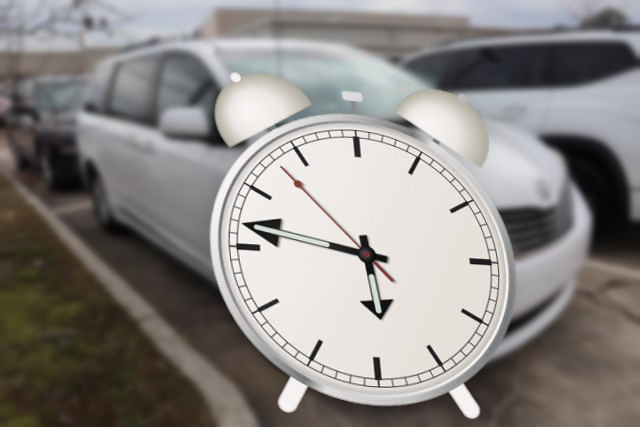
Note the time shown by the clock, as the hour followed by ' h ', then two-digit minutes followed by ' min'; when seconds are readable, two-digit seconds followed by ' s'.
5 h 46 min 53 s
